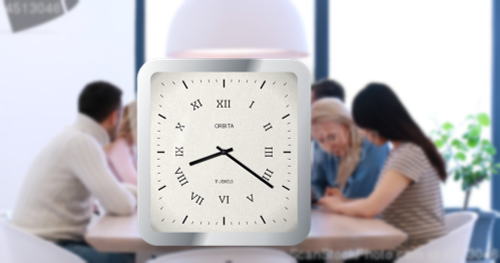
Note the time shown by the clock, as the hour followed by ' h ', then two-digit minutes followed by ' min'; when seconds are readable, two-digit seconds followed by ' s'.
8 h 21 min
